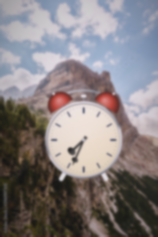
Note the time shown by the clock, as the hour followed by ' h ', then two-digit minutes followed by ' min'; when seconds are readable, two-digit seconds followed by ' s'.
7 h 34 min
